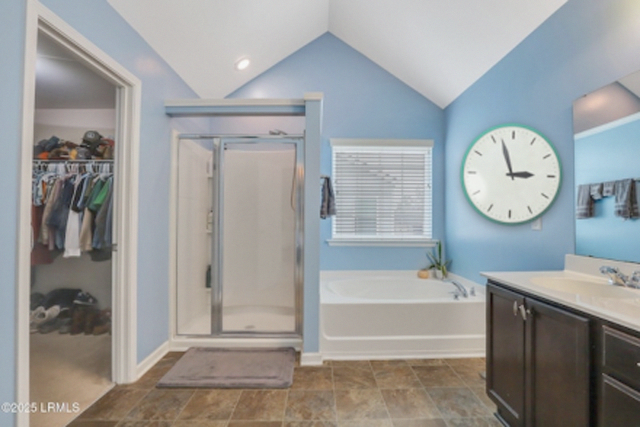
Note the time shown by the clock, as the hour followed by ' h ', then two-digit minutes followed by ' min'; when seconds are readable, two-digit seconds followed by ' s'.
2 h 57 min
